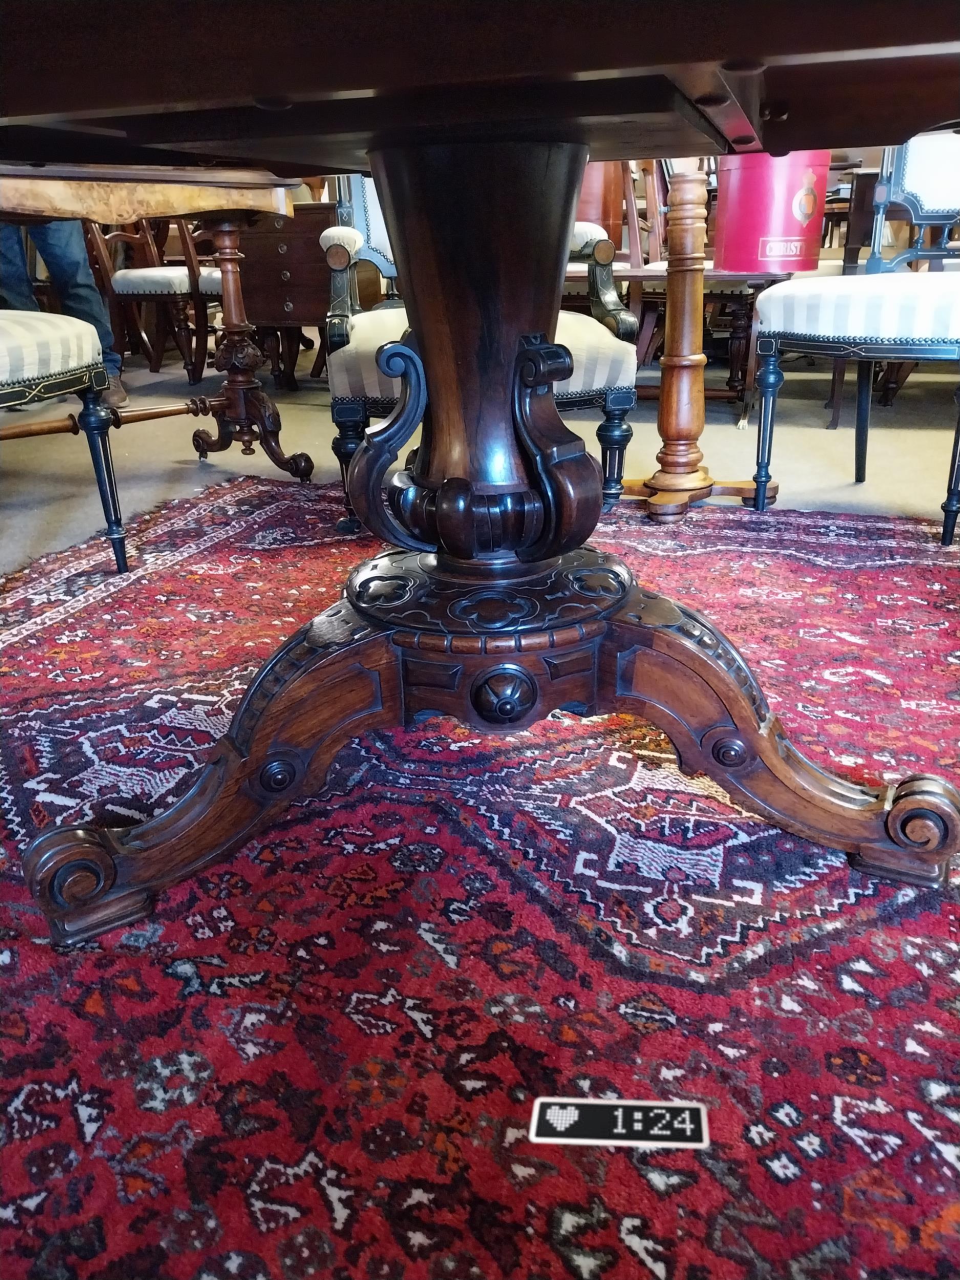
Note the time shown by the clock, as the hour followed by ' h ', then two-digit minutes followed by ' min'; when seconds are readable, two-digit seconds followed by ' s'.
1 h 24 min
